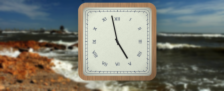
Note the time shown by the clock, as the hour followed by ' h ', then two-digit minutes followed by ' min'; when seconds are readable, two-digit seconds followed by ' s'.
4 h 58 min
